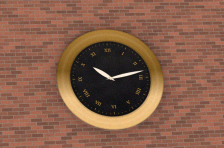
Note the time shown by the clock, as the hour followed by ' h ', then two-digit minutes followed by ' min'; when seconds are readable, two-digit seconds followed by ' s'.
10 h 13 min
